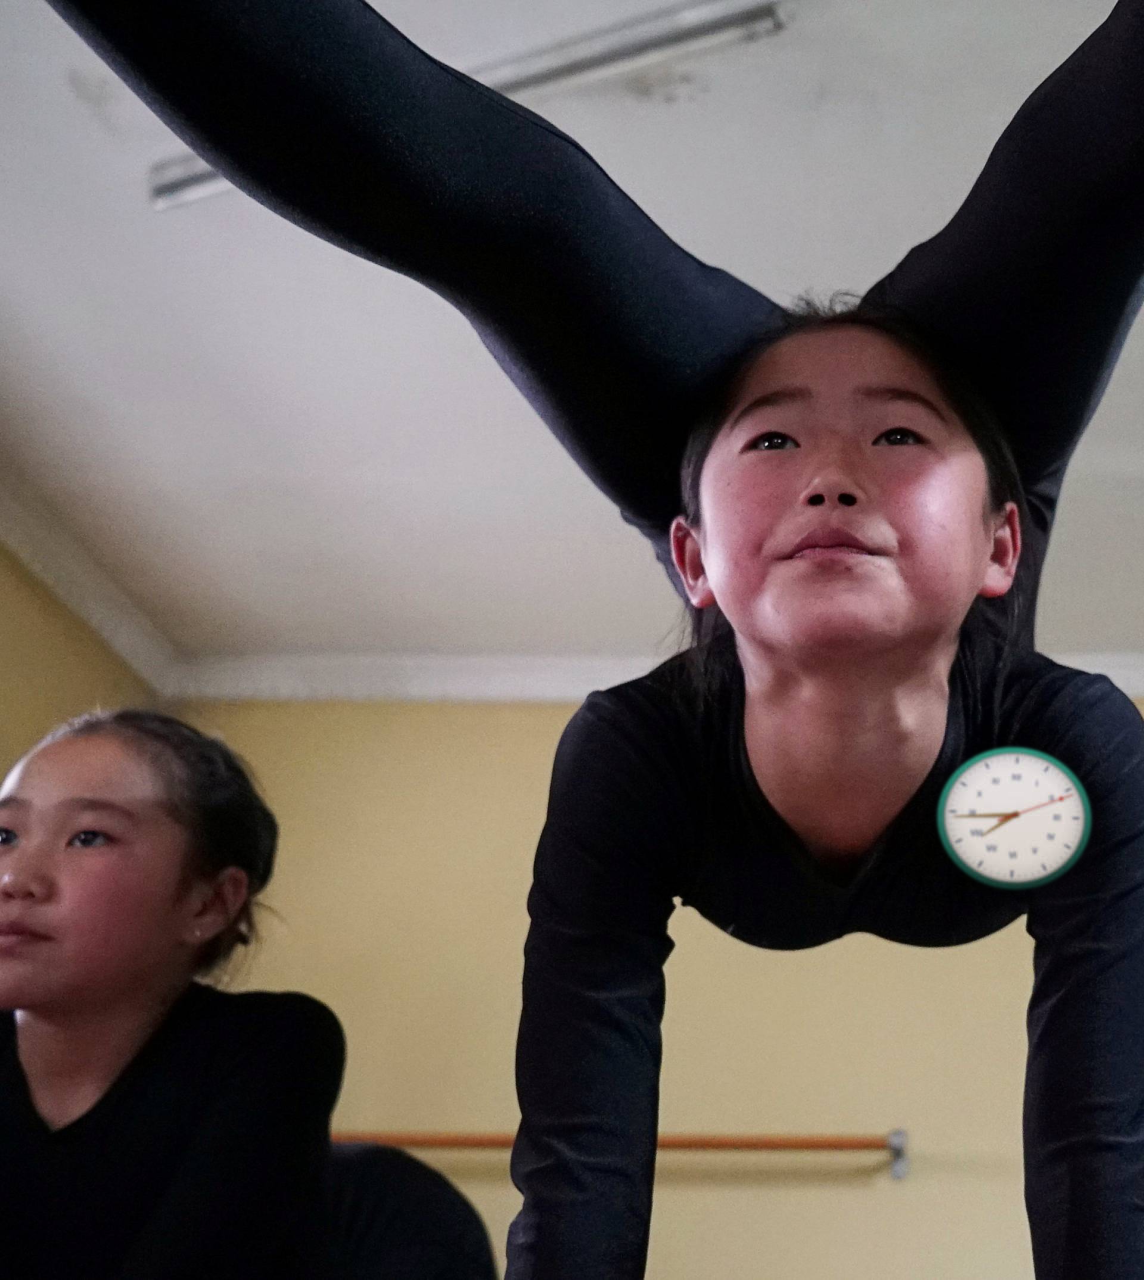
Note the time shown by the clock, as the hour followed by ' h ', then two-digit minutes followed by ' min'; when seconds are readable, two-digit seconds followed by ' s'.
7 h 44 min 11 s
